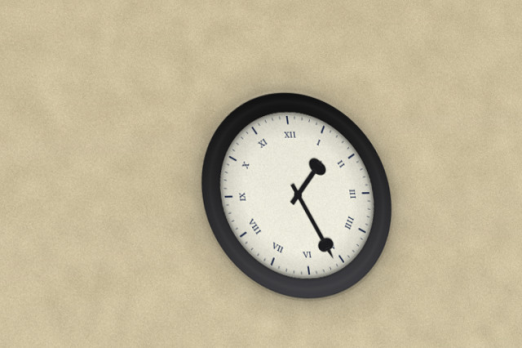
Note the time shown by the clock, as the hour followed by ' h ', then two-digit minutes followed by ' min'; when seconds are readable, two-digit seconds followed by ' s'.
1 h 26 min
